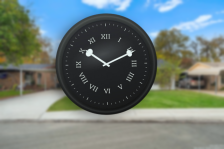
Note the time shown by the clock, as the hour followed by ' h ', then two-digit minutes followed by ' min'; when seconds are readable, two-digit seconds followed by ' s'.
10 h 11 min
